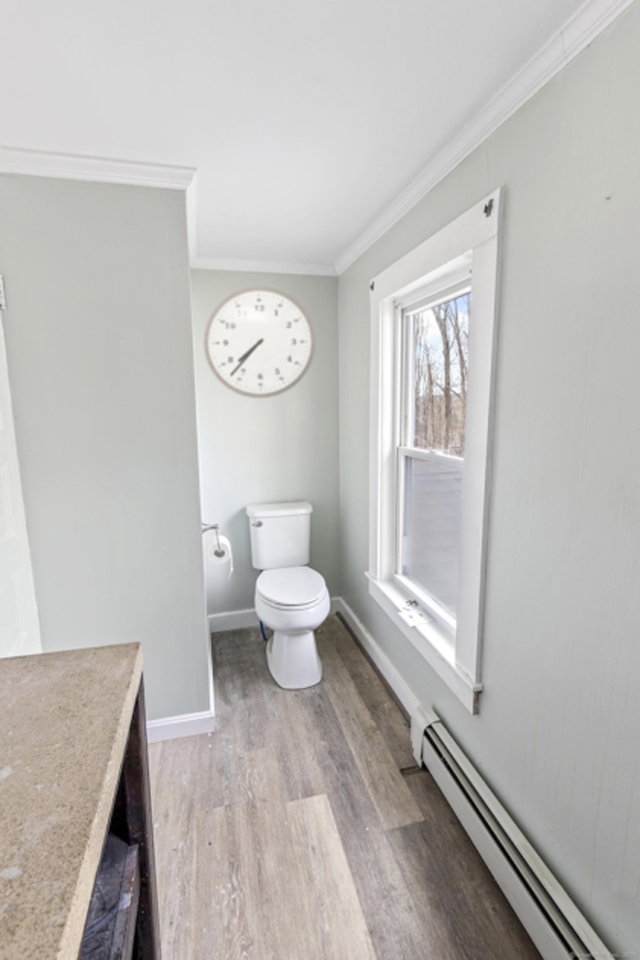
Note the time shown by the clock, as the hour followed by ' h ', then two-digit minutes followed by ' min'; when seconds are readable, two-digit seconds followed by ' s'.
7 h 37 min
